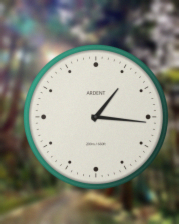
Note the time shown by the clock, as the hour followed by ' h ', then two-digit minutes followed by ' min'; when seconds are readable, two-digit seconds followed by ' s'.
1 h 16 min
